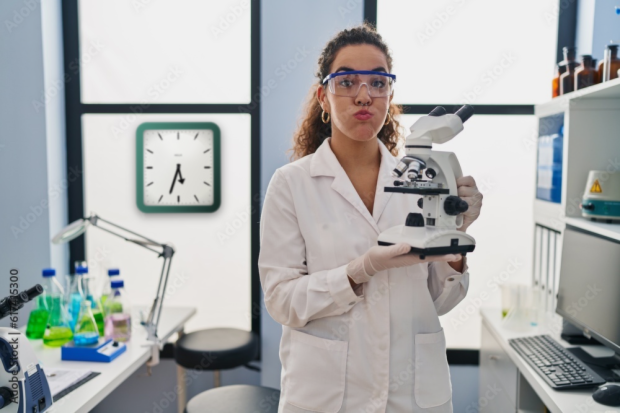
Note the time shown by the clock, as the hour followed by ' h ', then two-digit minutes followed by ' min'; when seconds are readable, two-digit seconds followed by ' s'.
5 h 33 min
